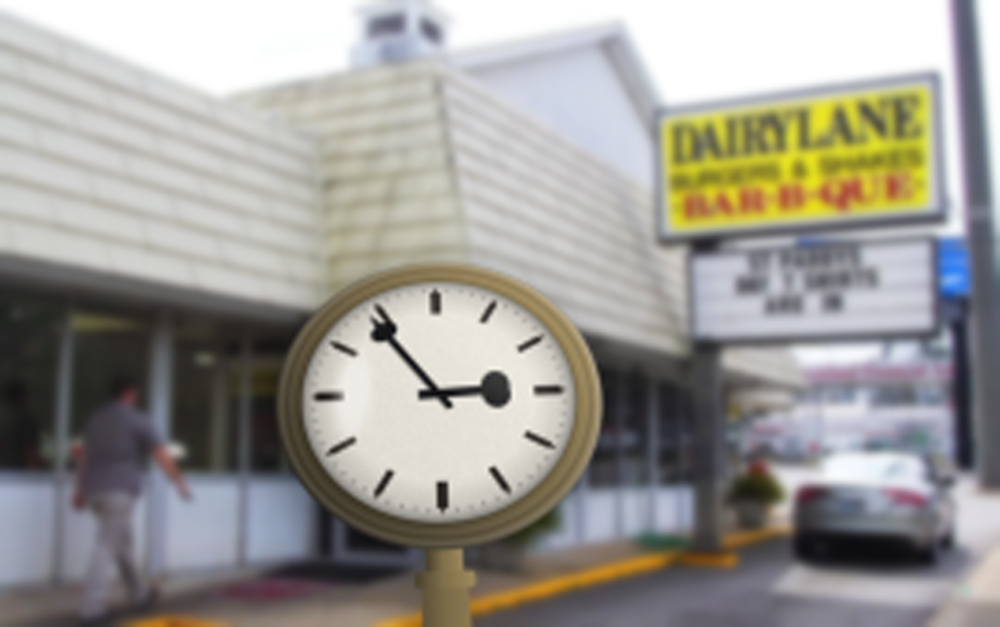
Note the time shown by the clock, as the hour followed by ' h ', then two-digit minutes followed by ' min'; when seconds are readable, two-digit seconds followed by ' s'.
2 h 54 min
